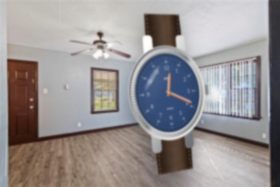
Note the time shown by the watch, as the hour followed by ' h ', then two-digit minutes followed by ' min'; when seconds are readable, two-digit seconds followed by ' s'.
12 h 19 min
